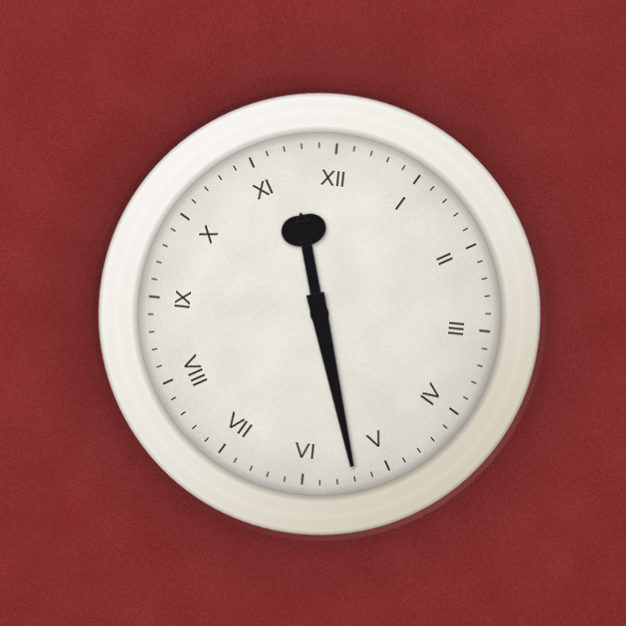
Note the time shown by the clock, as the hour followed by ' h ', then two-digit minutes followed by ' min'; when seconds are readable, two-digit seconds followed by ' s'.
11 h 27 min
